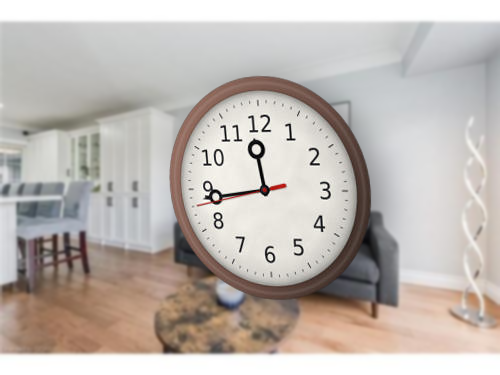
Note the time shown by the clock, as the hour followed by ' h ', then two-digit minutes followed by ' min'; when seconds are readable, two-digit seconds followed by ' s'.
11 h 43 min 43 s
